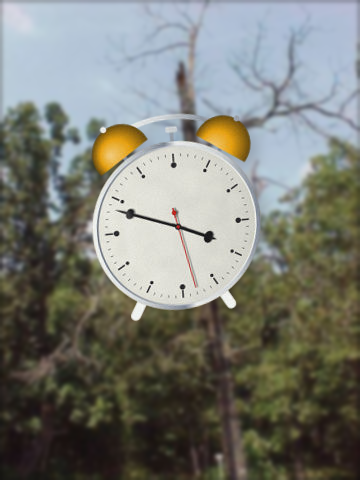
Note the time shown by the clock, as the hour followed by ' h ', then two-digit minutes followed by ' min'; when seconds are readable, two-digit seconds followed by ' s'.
3 h 48 min 28 s
